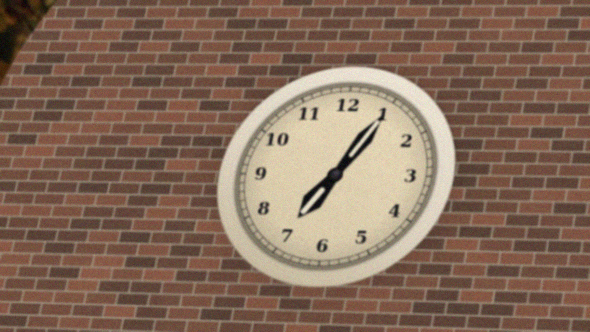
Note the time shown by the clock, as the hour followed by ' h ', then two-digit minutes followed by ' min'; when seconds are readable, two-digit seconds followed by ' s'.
7 h 05 min
